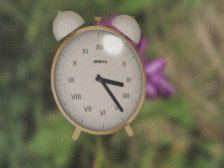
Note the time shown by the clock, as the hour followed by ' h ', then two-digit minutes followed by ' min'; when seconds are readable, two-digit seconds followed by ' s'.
3 h 24 min
